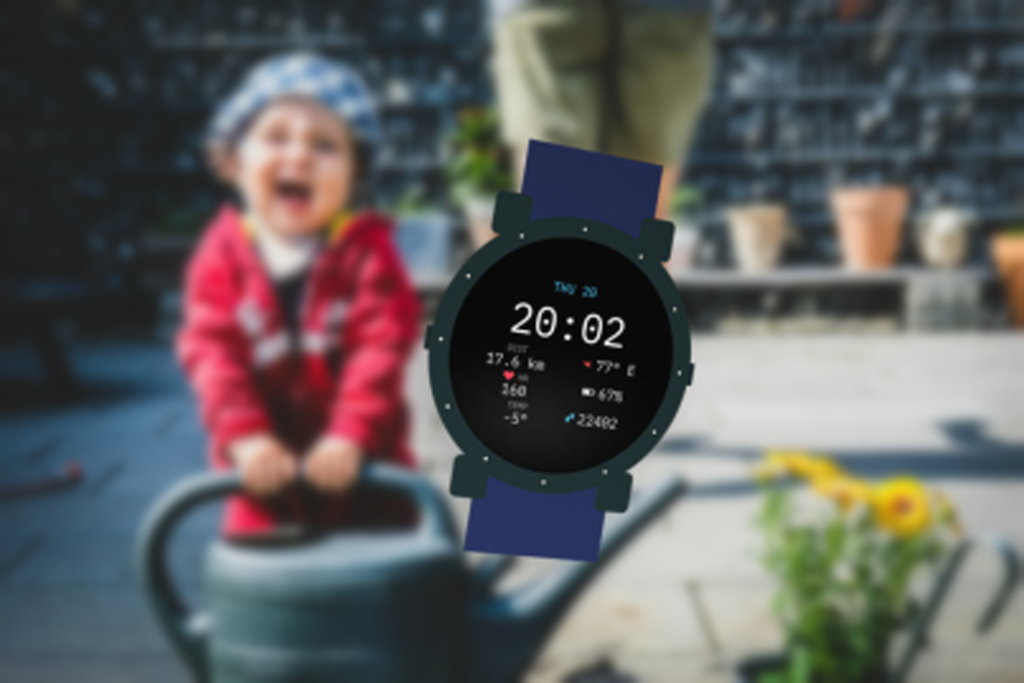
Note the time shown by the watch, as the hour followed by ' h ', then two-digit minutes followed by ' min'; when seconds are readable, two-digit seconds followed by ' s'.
20 h 02 min
